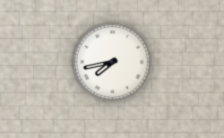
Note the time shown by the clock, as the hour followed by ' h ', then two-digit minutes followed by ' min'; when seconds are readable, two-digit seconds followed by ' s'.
7 h 43 min
